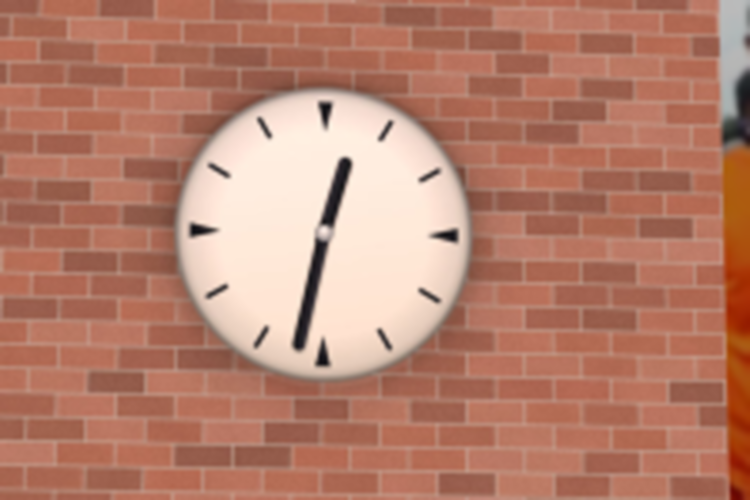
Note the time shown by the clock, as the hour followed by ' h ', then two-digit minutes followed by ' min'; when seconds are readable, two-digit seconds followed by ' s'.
12 h 32 min
